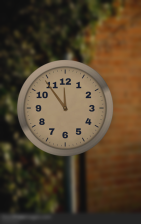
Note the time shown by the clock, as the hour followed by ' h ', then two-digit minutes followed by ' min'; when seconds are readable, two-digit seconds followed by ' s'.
11 h 54 min
